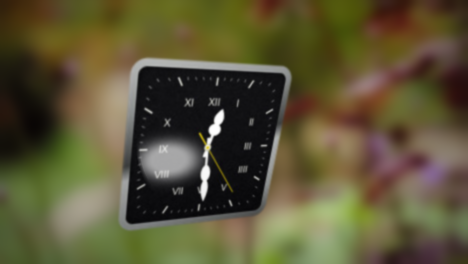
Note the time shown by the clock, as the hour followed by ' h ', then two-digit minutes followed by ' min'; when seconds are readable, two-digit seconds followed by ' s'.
12 h 29 min 24 s
